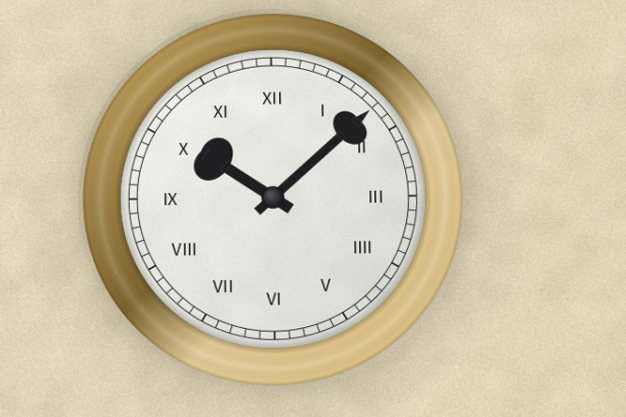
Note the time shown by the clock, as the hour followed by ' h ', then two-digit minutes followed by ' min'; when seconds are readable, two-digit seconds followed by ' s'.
10 h 08 min
